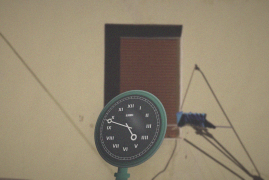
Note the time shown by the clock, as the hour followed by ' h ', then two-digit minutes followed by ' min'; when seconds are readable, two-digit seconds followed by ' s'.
4 h 48 min
